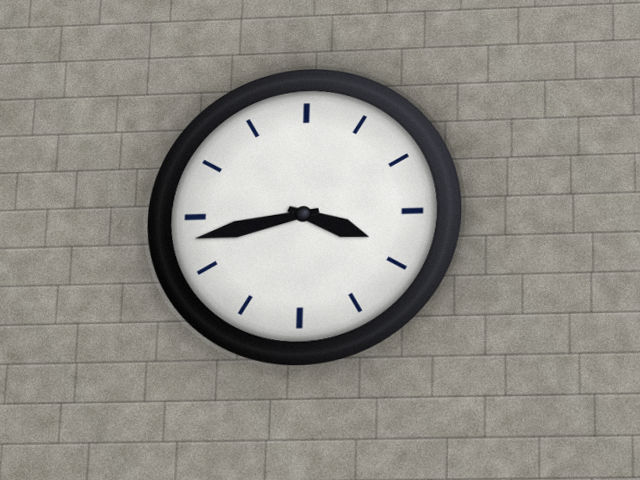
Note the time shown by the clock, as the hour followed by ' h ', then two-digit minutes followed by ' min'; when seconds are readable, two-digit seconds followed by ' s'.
3 h 43 min
